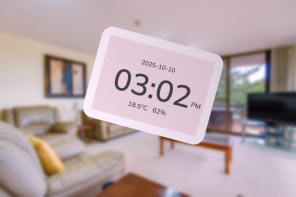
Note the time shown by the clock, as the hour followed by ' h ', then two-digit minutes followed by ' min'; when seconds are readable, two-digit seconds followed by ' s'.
3 h 02 min
